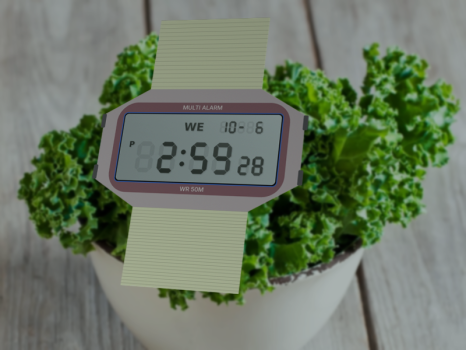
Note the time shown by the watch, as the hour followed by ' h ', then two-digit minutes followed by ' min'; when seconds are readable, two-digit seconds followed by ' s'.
2 h 59 min 28 s
